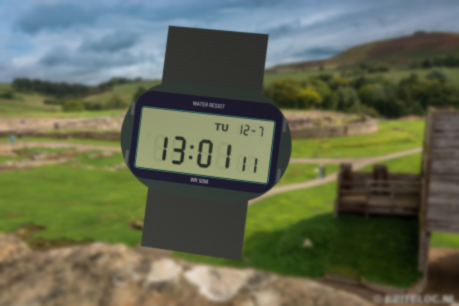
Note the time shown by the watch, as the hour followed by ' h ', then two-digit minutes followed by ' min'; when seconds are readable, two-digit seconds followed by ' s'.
13 h 01 min 11 s
